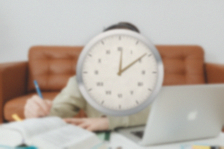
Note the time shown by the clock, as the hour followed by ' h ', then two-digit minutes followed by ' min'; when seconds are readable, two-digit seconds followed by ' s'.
12 h 09 min
